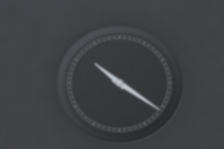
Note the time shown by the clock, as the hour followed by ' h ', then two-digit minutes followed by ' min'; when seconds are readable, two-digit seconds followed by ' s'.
10 h 21 min
